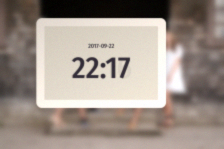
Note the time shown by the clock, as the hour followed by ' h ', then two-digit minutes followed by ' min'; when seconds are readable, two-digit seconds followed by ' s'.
22 h 17 min
